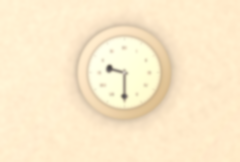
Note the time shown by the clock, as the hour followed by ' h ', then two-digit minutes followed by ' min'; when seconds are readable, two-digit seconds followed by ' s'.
9 h 30 min
